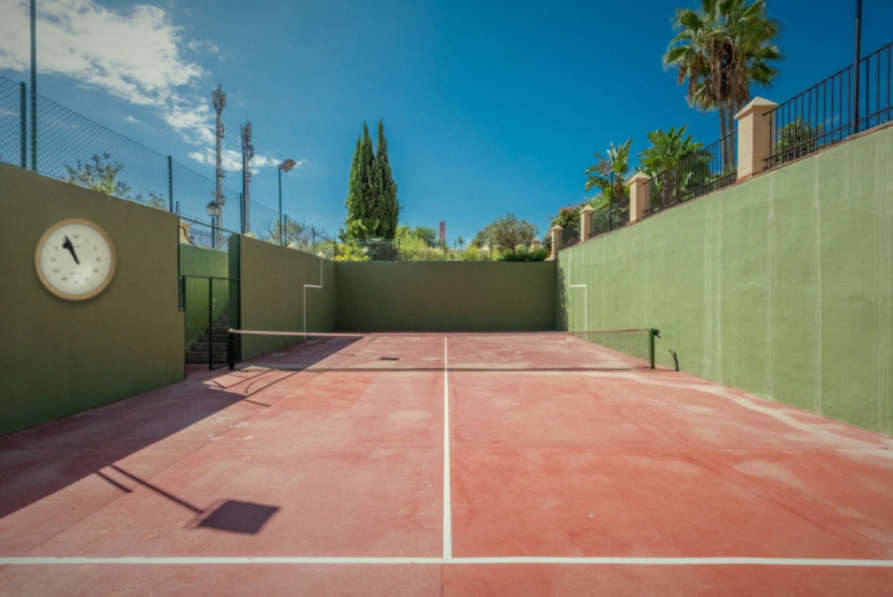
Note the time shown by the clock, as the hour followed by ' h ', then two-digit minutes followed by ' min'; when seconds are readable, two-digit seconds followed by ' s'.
10 h 56 min
